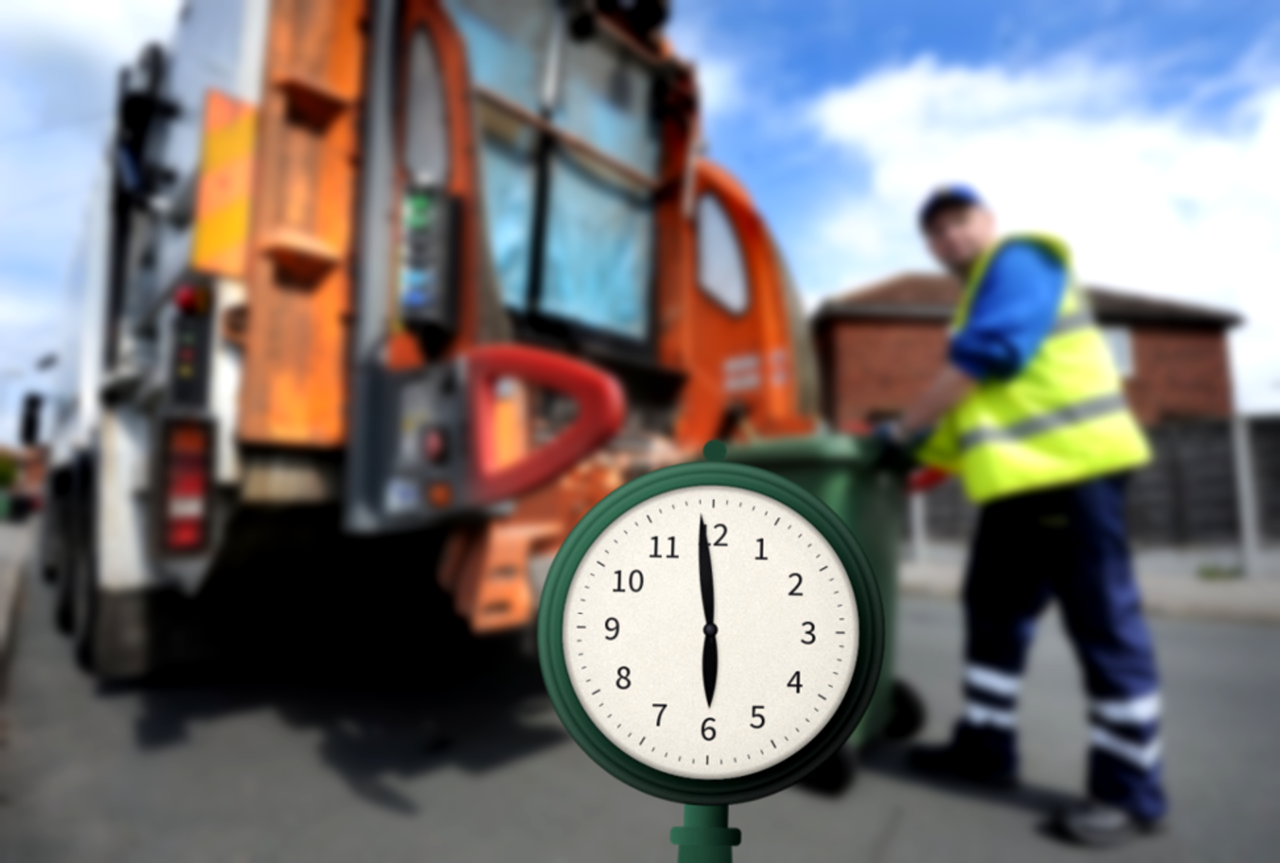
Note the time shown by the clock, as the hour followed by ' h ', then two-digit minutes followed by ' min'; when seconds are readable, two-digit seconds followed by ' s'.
5 h 59 min
